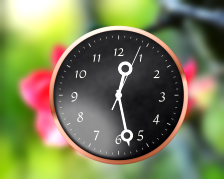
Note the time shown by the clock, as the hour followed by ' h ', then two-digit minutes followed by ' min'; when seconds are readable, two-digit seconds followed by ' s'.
12 h 28 min 04 s
